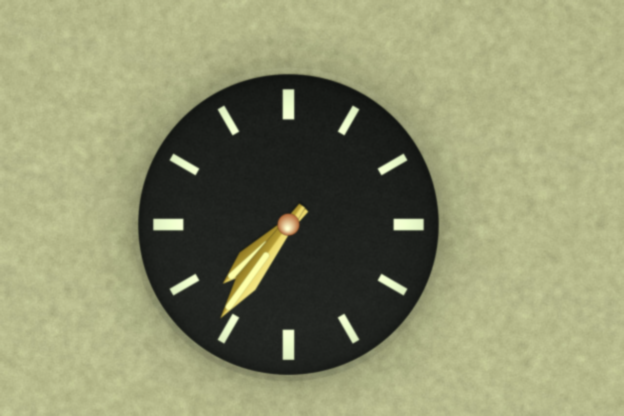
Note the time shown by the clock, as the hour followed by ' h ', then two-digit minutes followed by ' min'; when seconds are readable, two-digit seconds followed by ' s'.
7 h 36 min
